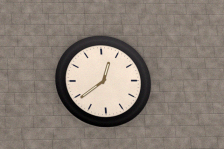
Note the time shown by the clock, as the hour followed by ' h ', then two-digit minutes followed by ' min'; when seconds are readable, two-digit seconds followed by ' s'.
12 h 39 min
